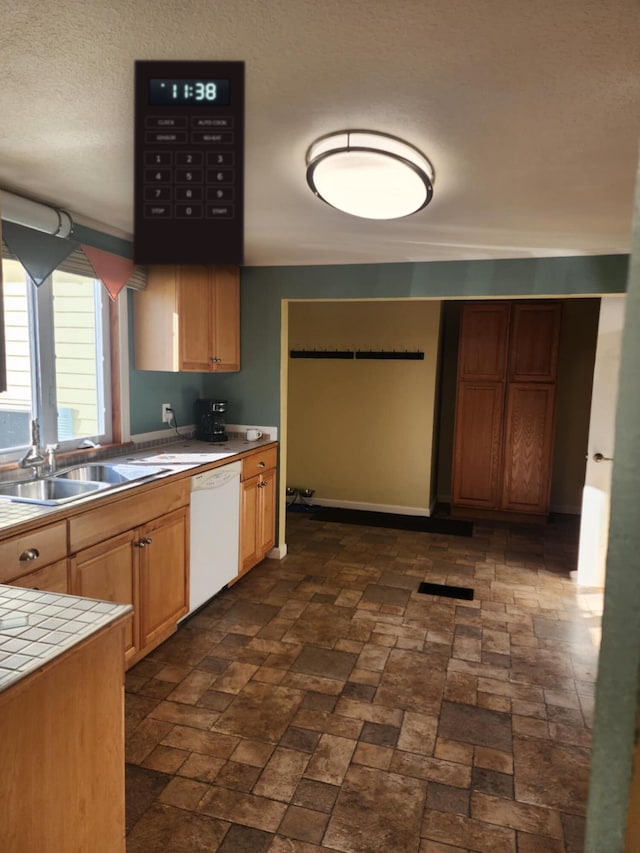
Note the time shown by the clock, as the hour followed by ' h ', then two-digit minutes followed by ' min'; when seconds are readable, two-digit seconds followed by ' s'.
11 h 38 min
